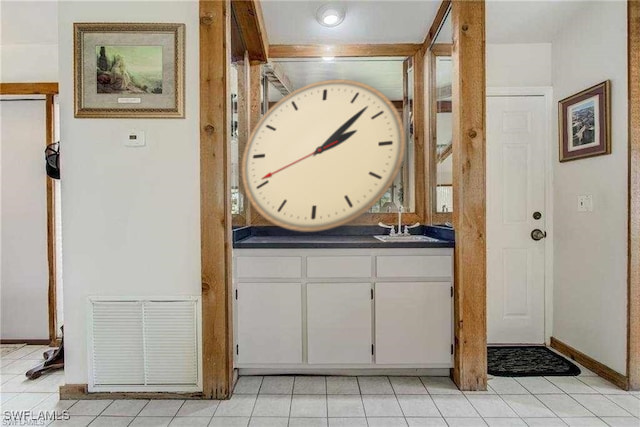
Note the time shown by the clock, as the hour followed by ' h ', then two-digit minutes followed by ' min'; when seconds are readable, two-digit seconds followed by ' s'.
2 h 07 min 41 s
